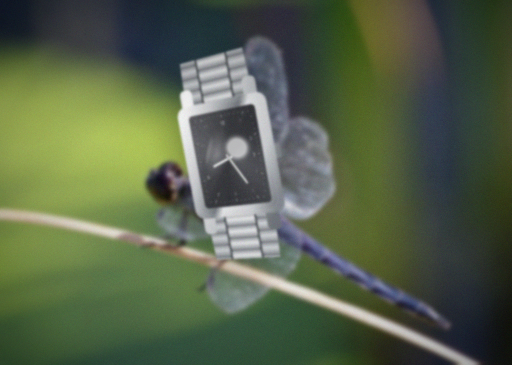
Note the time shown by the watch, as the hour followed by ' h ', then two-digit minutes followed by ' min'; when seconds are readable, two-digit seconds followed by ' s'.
8 h 25 min
